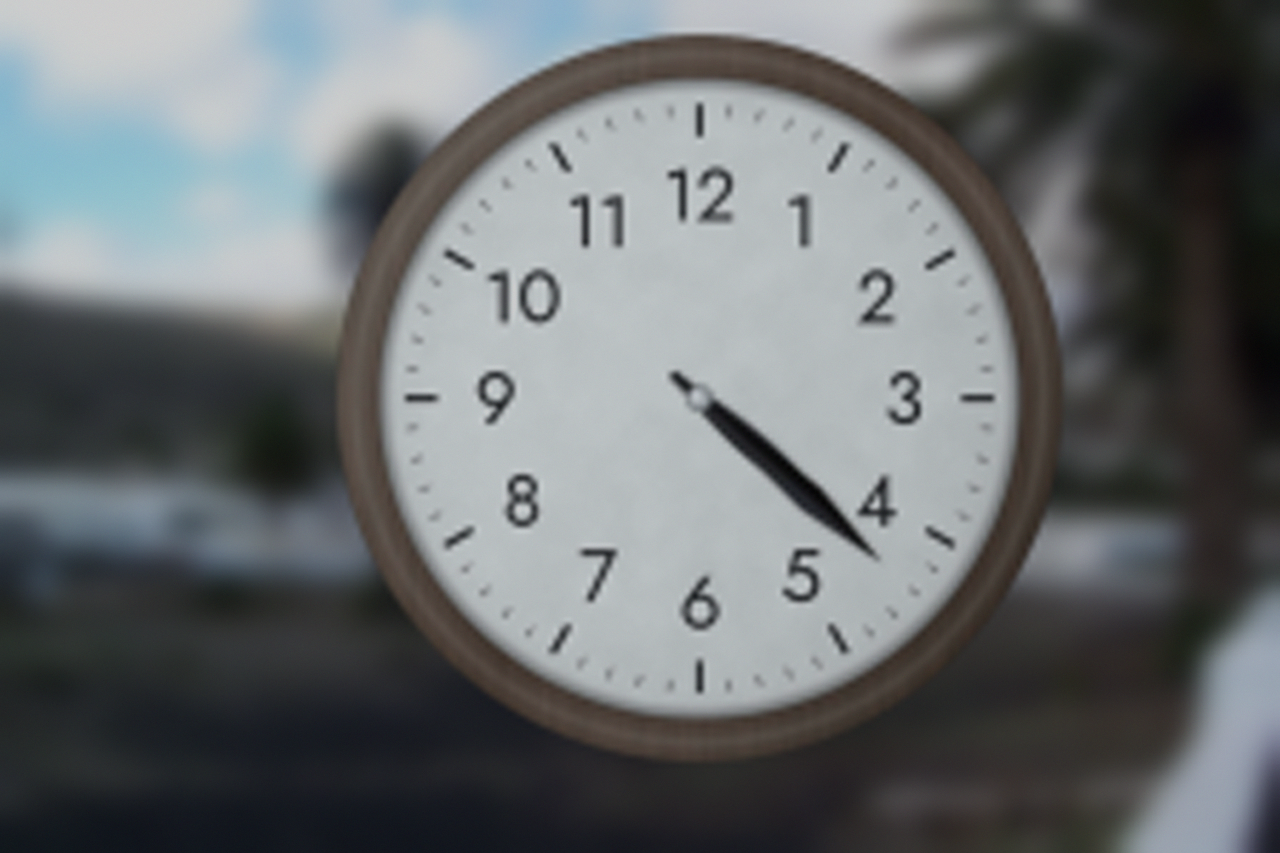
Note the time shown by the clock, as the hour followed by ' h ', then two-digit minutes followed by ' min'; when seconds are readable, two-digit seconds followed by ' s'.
4 h 22 min
